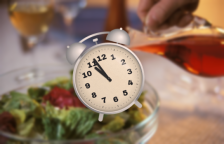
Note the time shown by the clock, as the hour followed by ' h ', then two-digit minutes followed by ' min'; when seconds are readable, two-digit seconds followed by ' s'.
10 h 57 min
